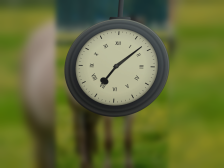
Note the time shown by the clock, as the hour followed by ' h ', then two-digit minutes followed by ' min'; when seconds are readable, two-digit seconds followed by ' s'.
7 h 08 min
